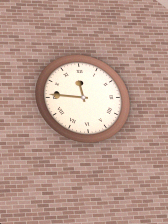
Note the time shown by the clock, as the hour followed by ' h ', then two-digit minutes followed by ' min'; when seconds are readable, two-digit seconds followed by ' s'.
11 h 46 min
